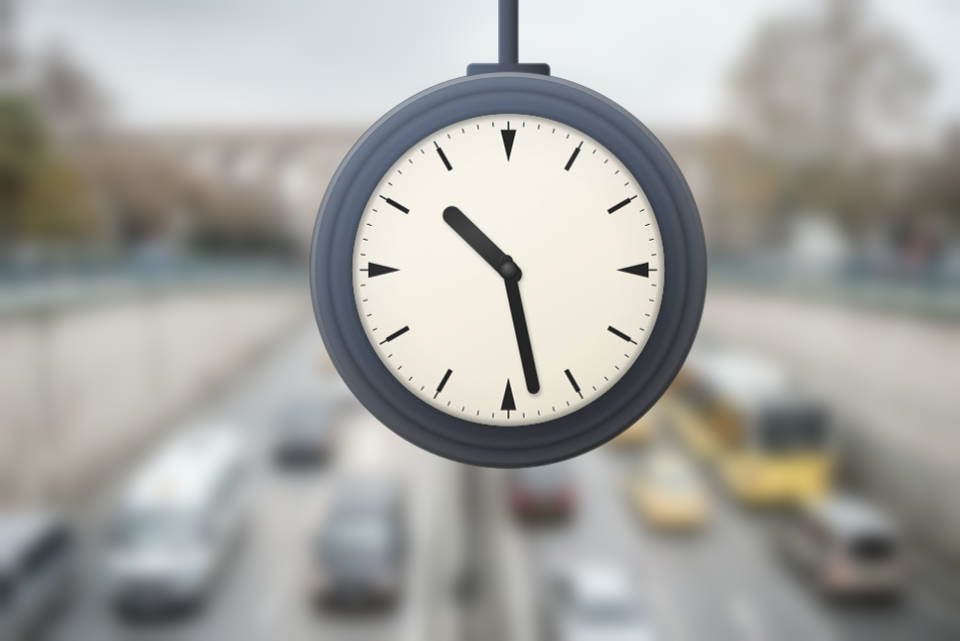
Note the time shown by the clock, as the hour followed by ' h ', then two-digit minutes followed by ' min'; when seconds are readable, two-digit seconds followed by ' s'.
10 h 28 min
